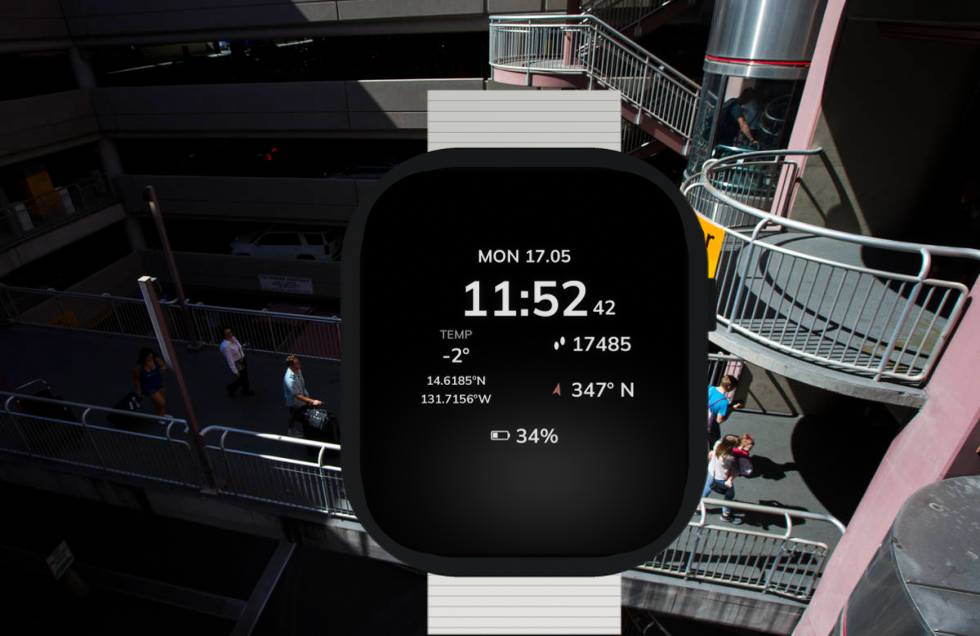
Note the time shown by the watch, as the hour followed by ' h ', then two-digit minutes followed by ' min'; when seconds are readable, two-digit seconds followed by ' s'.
11 h 52 min 42 s
